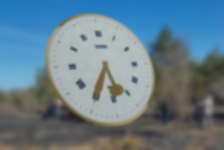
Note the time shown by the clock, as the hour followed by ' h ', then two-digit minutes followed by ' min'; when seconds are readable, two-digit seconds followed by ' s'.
5 h 35 min
